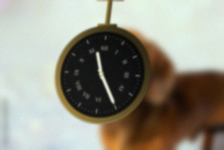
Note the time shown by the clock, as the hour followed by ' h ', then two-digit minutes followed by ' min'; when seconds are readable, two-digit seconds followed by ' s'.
11 h 25 min
